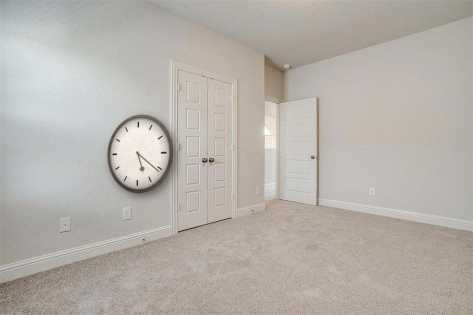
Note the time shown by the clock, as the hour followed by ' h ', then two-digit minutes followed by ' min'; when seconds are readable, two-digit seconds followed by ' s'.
5 h 21 min
